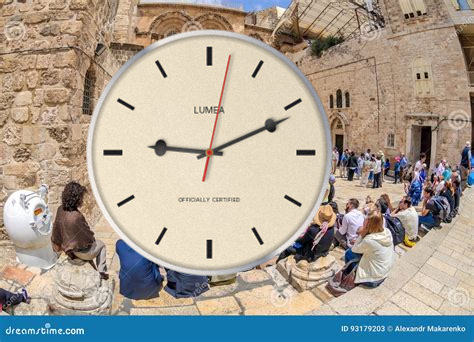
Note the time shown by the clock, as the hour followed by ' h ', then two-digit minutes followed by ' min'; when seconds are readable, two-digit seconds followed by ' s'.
9 h 11 min 02 s
